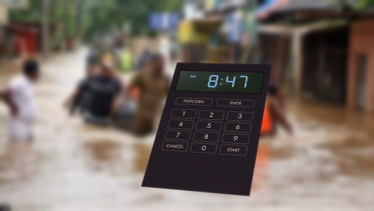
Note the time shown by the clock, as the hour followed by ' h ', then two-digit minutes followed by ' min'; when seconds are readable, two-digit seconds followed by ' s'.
8 h 47 min
